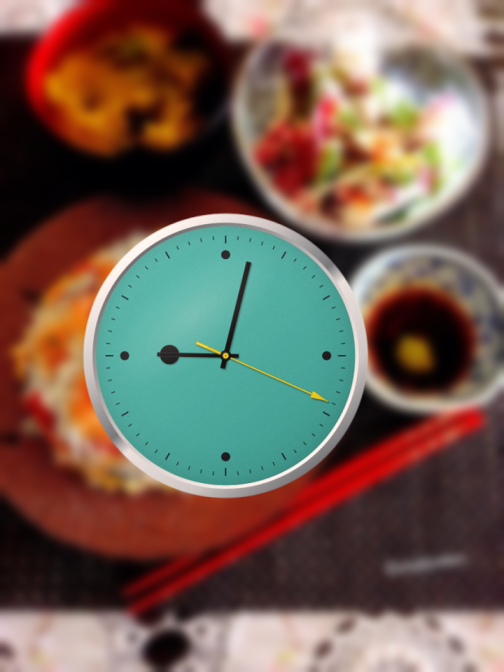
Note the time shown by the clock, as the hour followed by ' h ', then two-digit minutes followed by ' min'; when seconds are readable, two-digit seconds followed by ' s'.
9 h 02 min 19 s
